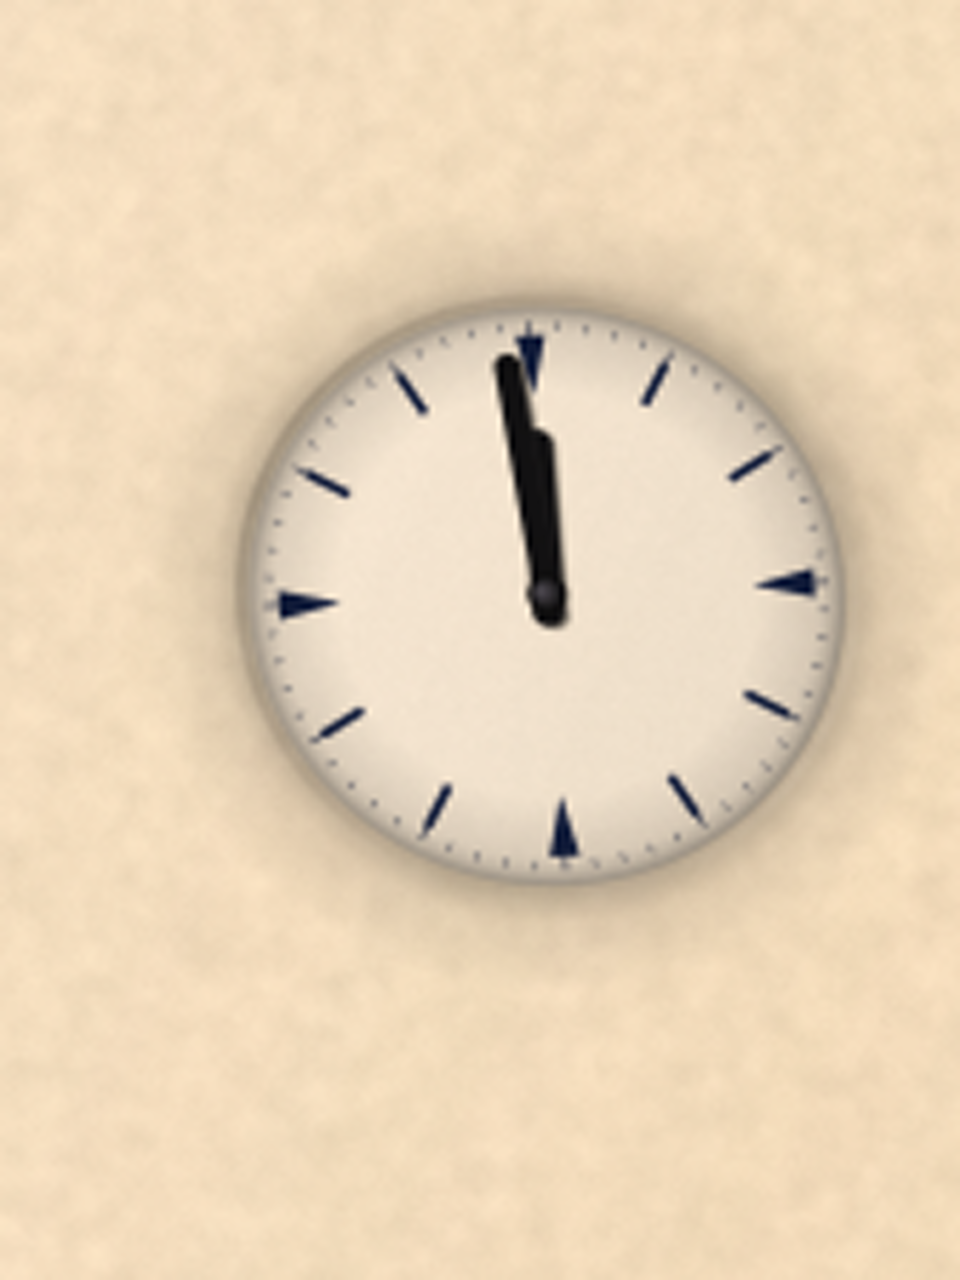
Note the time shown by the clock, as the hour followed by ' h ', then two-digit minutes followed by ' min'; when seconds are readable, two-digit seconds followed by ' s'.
11 h 59 min
